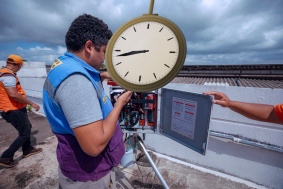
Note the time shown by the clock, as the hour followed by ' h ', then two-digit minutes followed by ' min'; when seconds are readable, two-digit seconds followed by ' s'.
8 h 43 min
